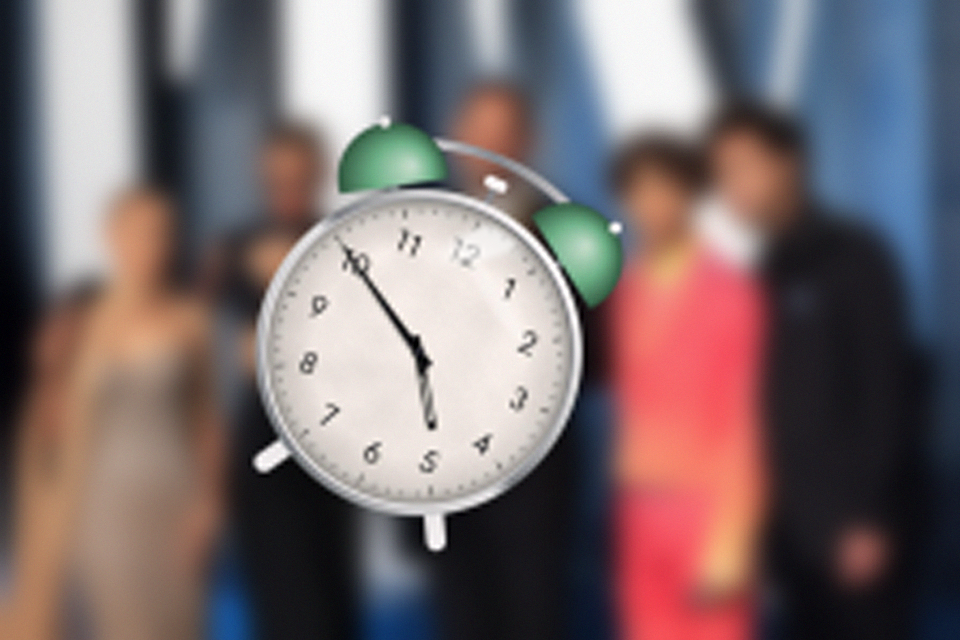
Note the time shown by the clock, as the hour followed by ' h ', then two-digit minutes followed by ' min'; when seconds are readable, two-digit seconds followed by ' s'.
4 h 50 min
